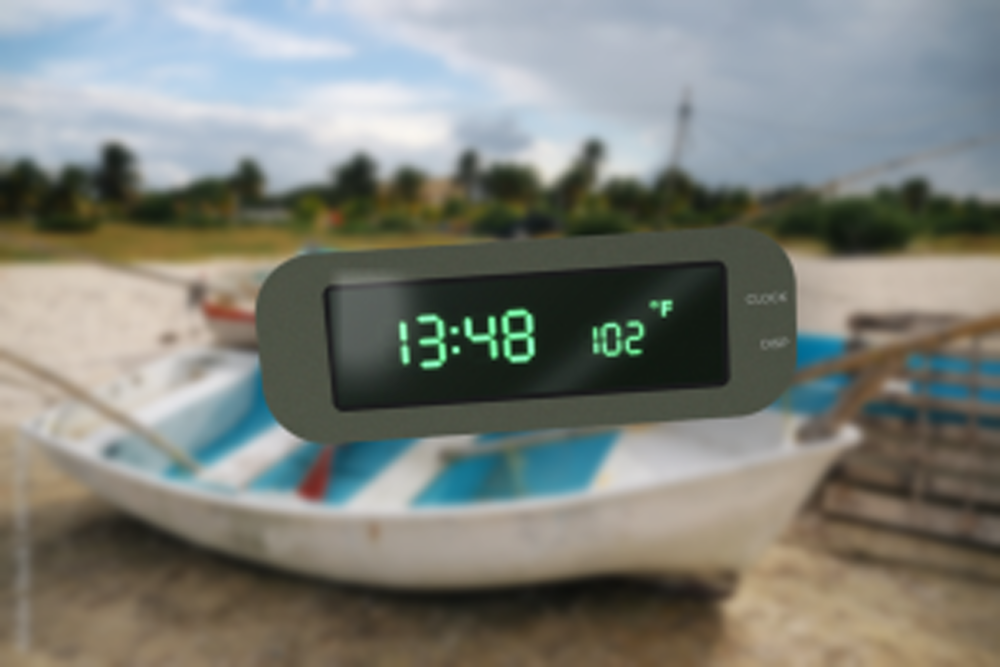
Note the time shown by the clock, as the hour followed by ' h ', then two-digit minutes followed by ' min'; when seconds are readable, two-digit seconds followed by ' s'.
13 h 48 min
